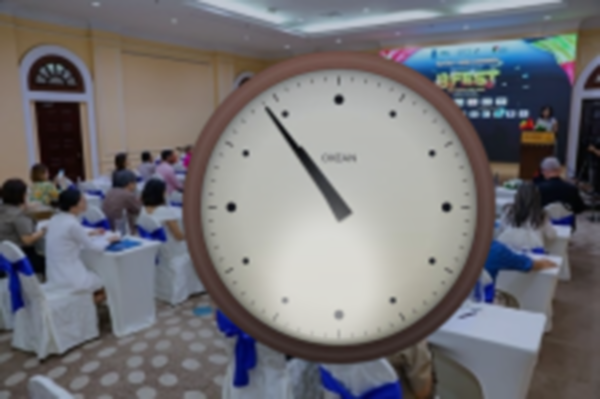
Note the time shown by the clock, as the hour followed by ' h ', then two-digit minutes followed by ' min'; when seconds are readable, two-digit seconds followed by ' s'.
10 h 54 min
